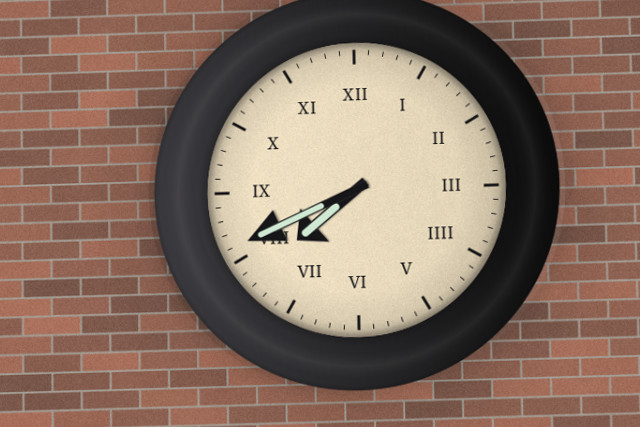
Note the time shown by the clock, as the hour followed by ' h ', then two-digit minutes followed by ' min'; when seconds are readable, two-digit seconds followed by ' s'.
7 h 41 min
